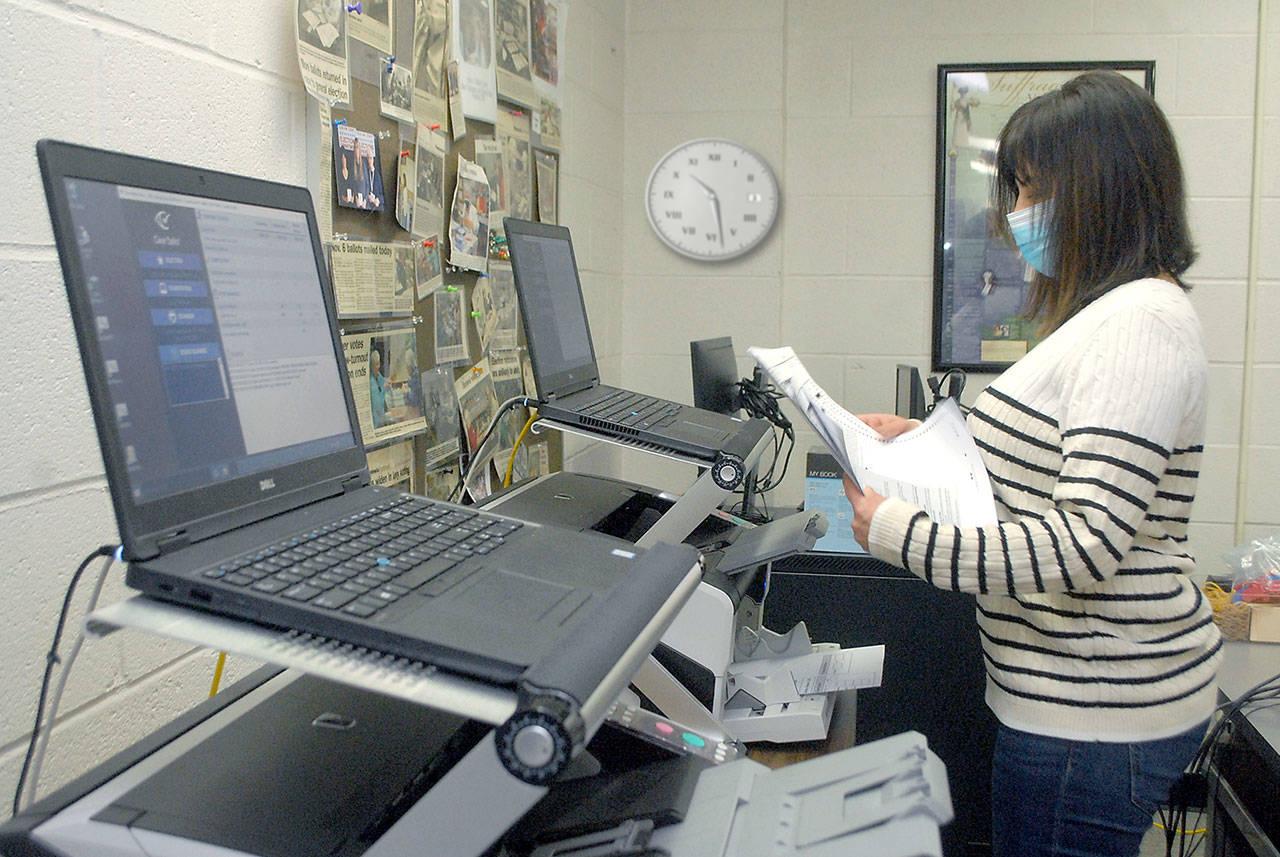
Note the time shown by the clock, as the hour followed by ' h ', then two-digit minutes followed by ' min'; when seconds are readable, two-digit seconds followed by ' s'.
10 h 28 min
